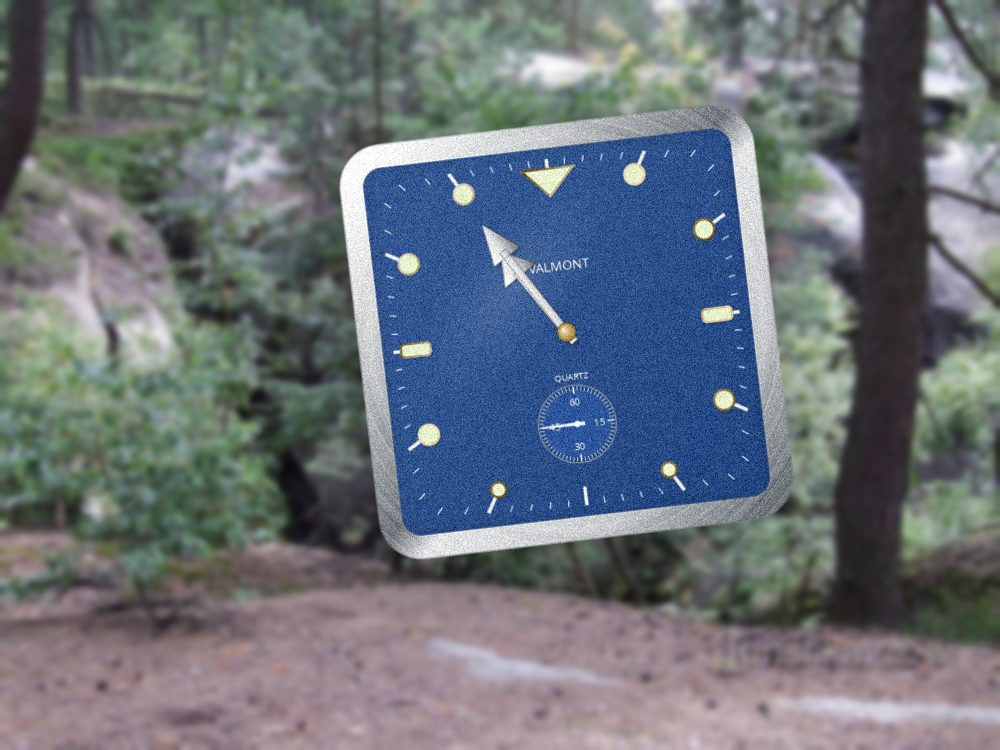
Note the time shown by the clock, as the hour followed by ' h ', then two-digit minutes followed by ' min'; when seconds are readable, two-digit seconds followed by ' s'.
10 h 54 min 45 s
